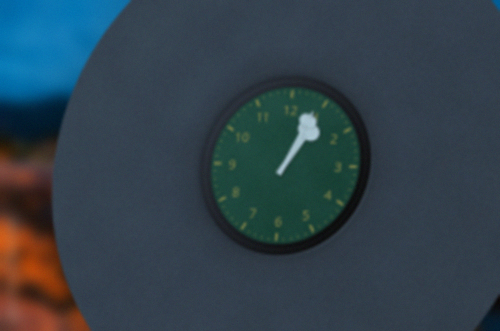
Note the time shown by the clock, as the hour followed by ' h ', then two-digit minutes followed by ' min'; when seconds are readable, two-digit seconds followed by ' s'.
1 h 04 min
